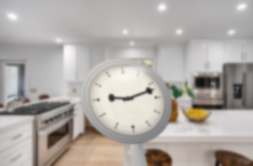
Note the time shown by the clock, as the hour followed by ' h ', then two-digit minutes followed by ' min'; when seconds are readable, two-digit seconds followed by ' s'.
9 h 12 min
